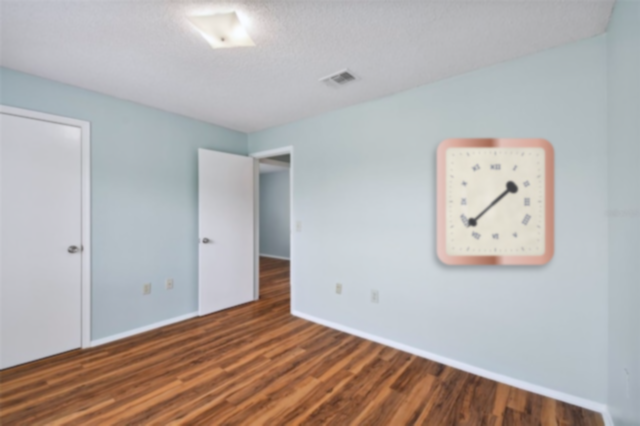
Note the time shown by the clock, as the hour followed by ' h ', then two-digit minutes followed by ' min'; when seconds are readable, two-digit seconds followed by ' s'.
1 h 38 min
